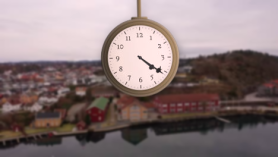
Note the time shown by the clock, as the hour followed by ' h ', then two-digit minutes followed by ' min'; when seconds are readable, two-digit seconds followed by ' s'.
4 h 21 min
